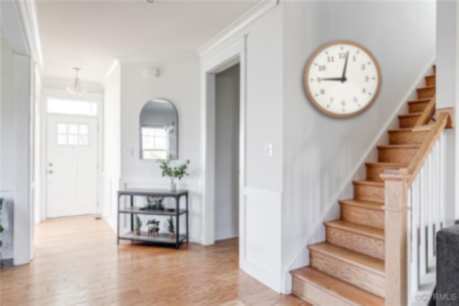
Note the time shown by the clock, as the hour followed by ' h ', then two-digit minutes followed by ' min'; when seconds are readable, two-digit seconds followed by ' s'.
9 h 02 min
